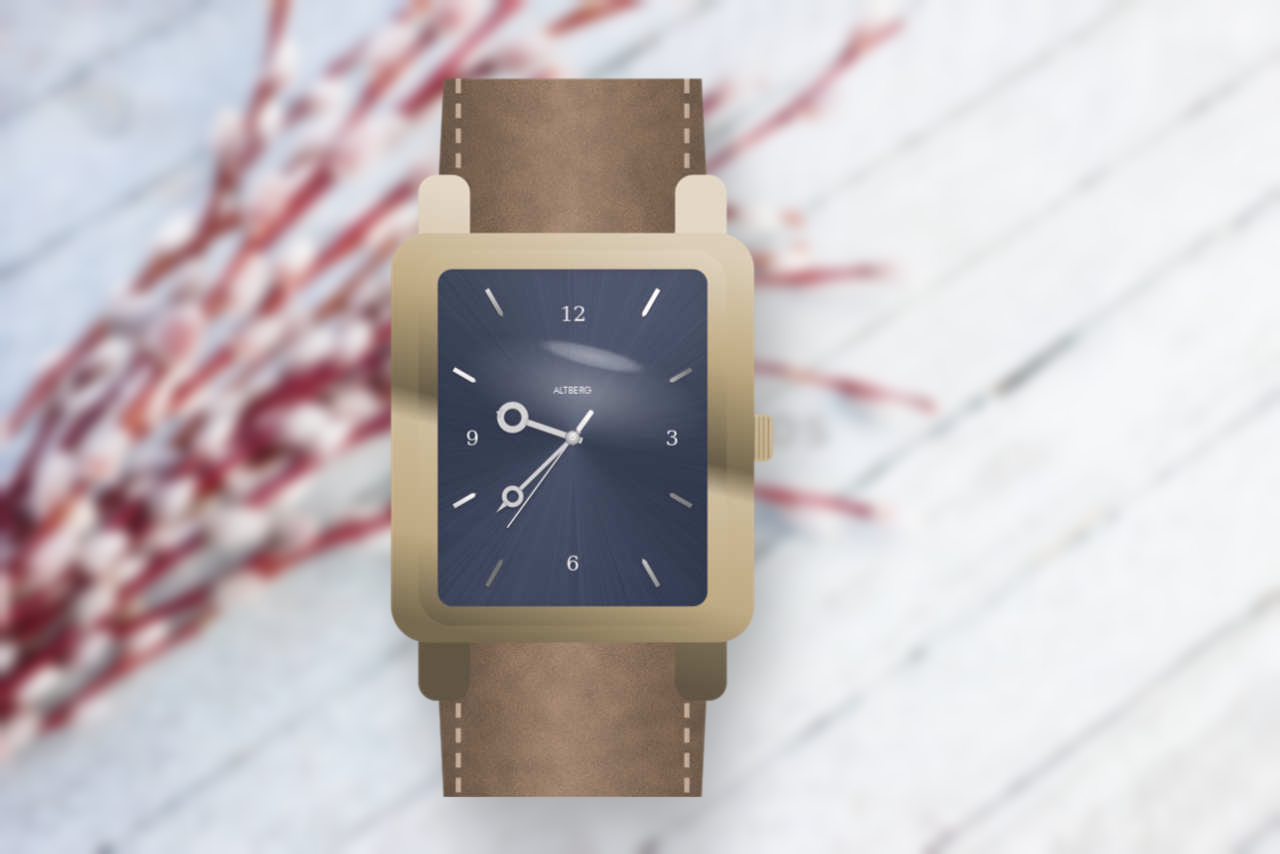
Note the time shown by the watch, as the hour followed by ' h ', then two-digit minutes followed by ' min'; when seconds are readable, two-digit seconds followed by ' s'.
9 h 37 min 36 s
